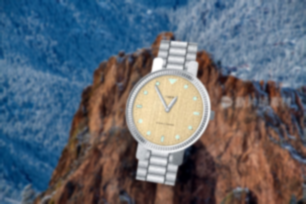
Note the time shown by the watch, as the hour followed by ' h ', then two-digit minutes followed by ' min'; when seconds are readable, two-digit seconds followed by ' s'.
12 h 54 min
